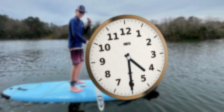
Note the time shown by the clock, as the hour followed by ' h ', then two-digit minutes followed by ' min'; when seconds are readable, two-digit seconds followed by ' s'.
4 h 30 min
